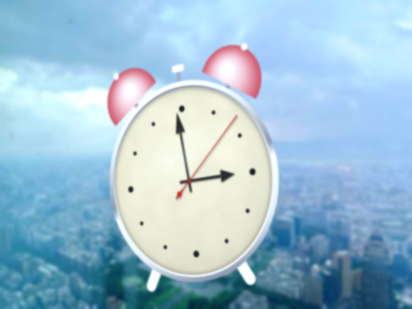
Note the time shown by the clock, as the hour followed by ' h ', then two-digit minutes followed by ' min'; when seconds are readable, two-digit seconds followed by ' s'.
2 h 59 min 08 s
